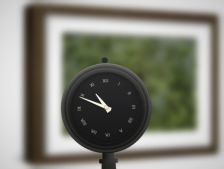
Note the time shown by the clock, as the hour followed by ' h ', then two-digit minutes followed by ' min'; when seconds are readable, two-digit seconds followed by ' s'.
10 h 49 min
